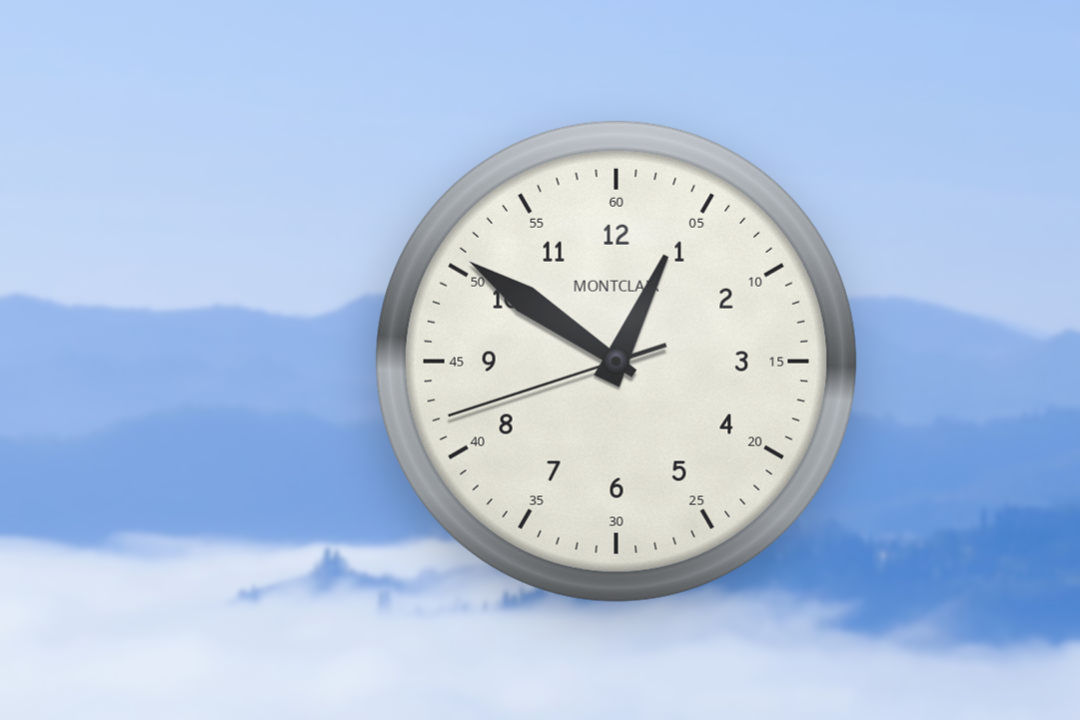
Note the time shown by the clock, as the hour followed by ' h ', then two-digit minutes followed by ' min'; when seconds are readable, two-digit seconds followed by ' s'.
12 h 50 min 42 s
